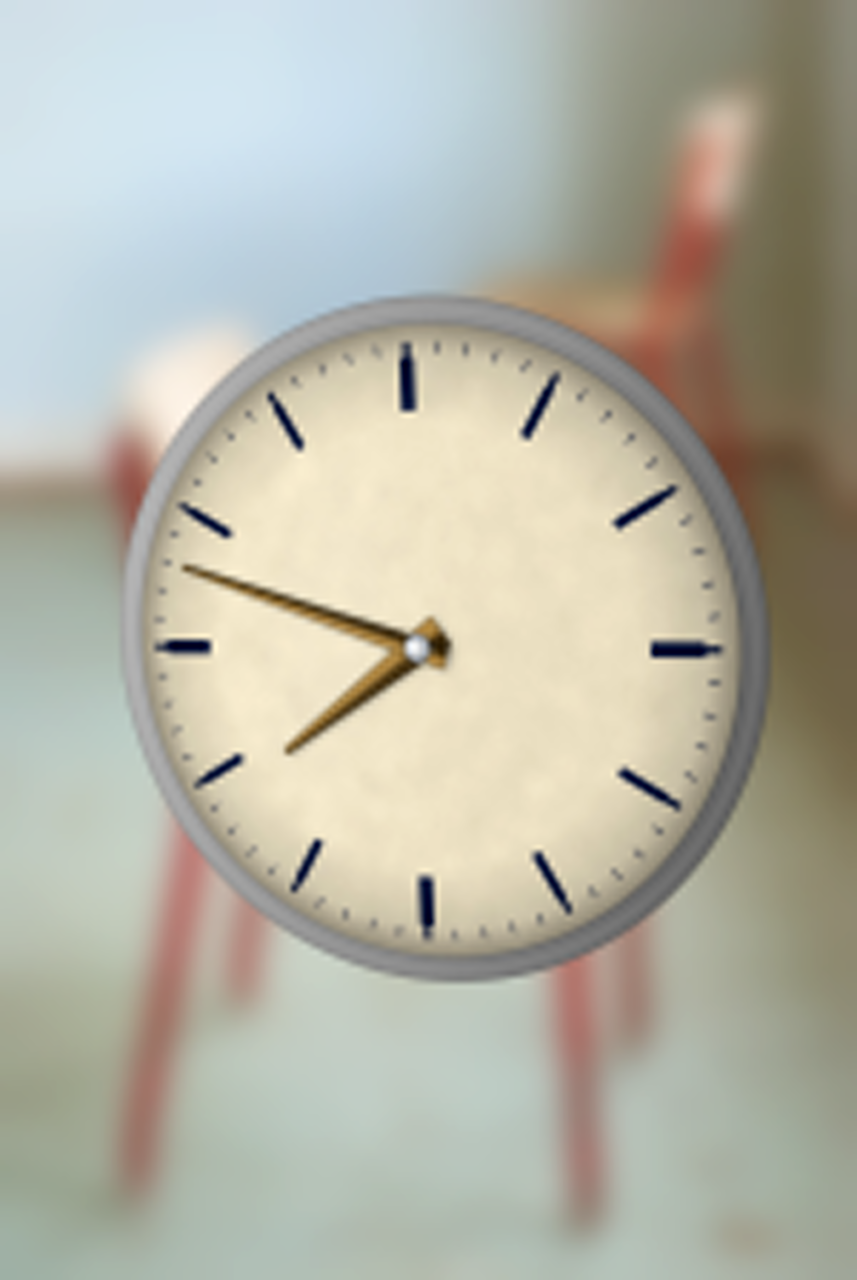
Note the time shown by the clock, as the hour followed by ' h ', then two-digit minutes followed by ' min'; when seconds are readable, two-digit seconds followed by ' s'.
7 h 48 min
